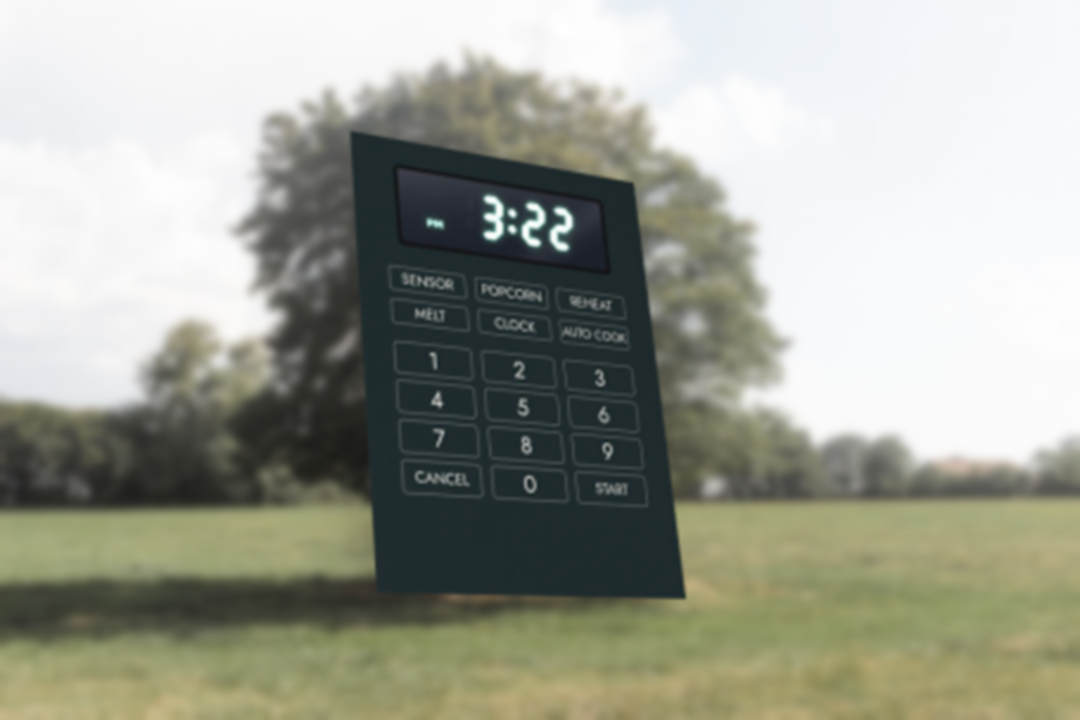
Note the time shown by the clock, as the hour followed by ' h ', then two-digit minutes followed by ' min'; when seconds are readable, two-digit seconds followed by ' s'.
3 h 22 min
